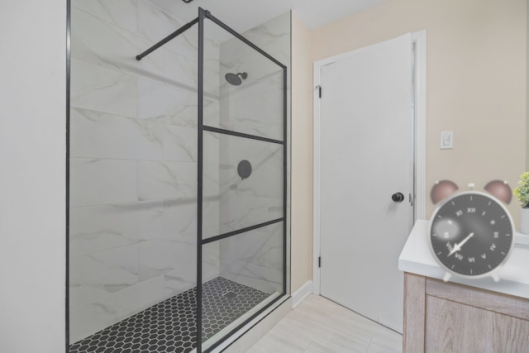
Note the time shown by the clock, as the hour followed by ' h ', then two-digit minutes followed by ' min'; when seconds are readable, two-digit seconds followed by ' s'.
7 h 38 min
